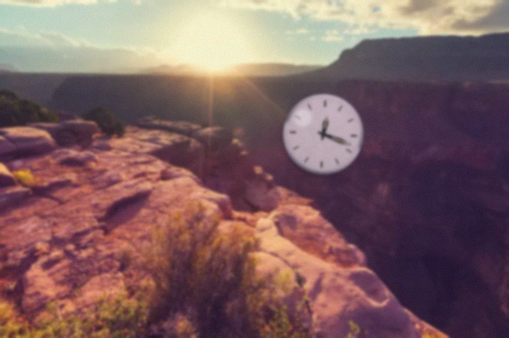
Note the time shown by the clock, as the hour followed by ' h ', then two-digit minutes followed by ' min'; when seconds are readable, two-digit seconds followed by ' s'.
12 h 18 min
